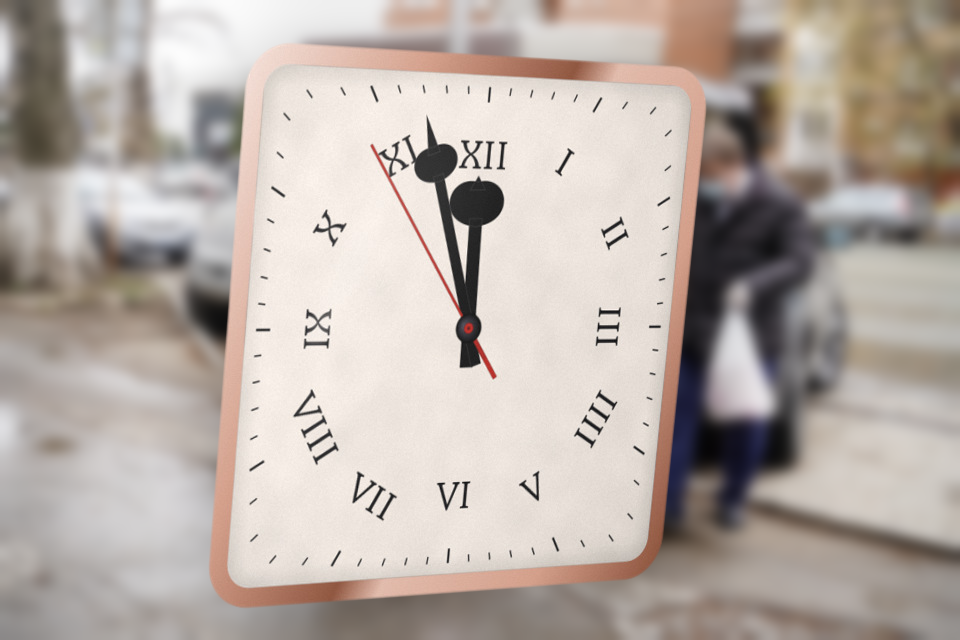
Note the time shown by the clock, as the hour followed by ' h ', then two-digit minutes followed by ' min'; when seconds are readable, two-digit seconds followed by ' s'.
11 h 56 min 54 s
